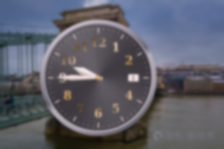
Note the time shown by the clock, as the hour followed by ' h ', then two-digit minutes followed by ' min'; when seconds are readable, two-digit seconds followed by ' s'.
9 h 45 min
